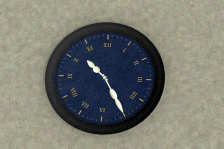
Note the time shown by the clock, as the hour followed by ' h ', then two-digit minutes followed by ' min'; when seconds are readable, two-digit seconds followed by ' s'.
10 h 25 min
